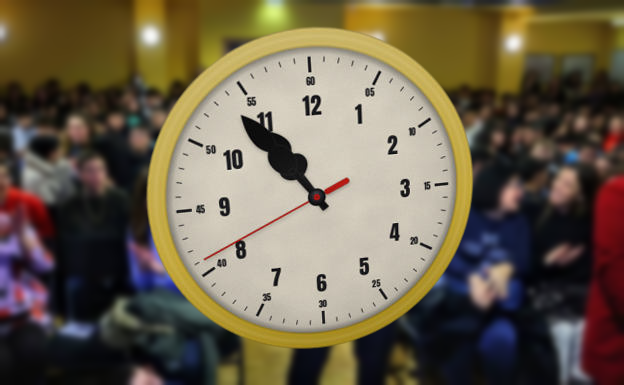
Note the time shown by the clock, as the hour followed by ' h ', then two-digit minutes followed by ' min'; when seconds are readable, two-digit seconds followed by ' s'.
10 h 53 min 41 s
